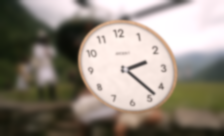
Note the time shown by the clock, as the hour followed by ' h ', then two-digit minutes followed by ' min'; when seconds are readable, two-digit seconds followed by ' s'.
2 h 23 min
